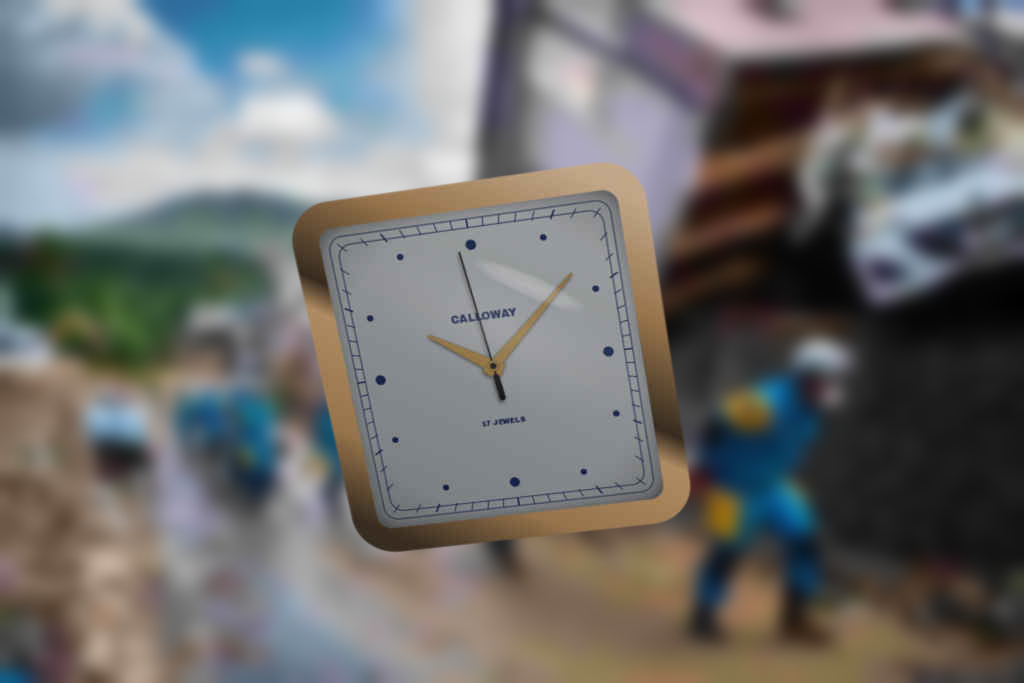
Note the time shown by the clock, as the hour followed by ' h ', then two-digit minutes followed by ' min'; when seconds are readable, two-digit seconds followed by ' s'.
10 h 07 min 59 s
